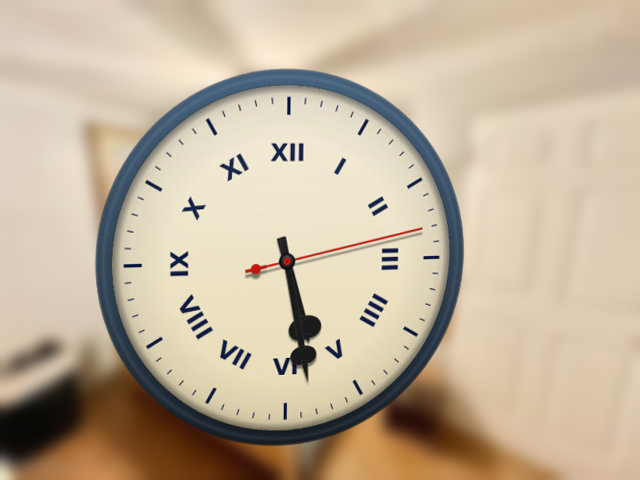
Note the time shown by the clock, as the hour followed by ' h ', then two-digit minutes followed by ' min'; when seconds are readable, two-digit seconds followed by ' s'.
5 h 28 min 13 s
